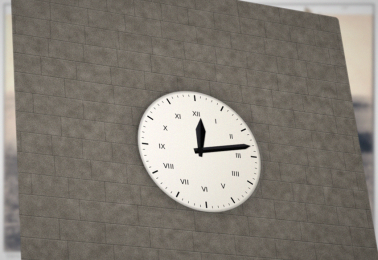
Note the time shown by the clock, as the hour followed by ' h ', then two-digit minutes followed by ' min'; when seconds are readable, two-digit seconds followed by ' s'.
12 h 13 min
